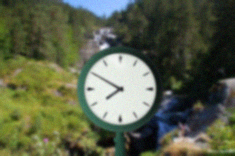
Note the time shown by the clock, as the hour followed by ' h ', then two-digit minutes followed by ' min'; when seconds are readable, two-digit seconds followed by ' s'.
7 h 50 min
